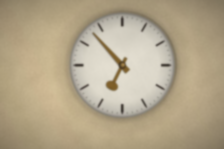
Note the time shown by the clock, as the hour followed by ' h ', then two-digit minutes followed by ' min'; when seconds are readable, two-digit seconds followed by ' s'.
6 h 53 min
